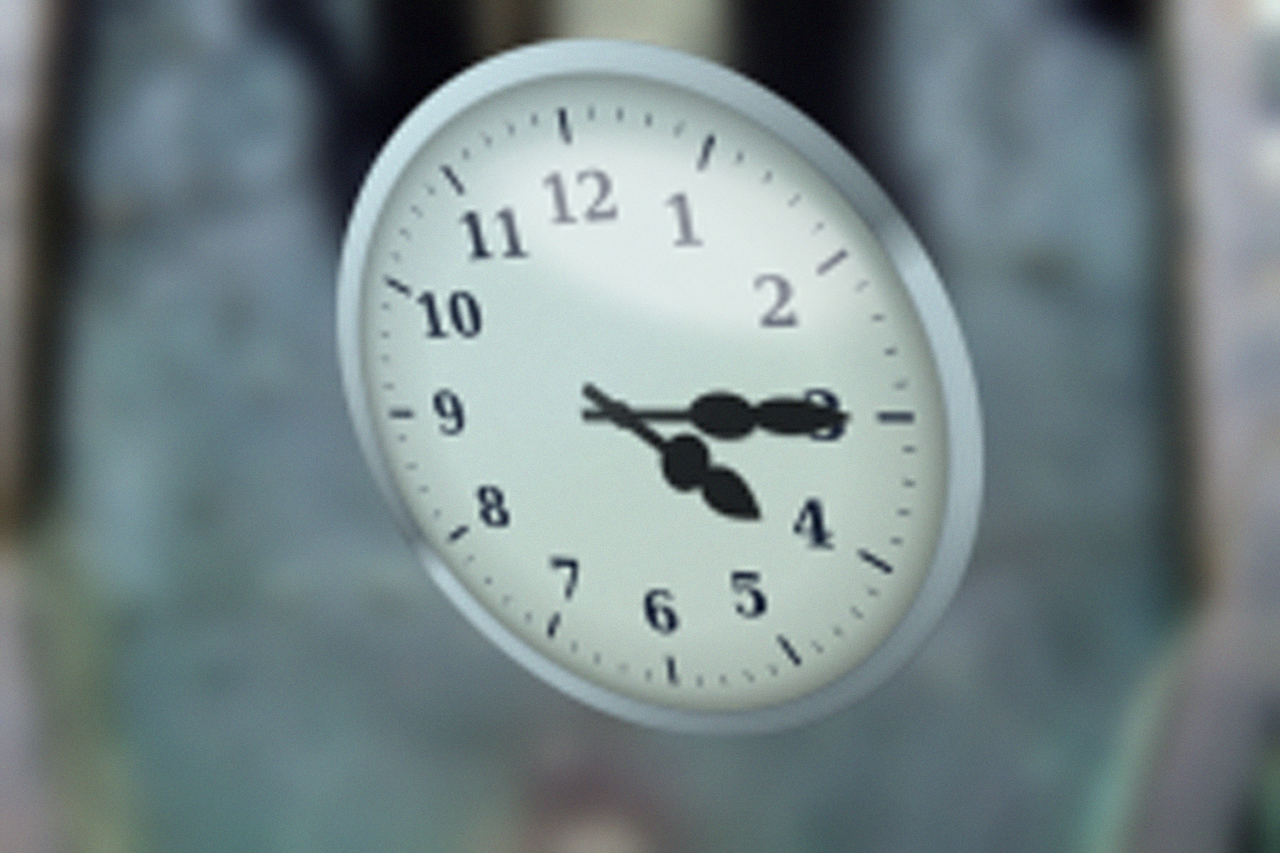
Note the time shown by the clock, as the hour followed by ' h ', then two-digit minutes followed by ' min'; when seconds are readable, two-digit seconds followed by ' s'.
4 h 15 min
